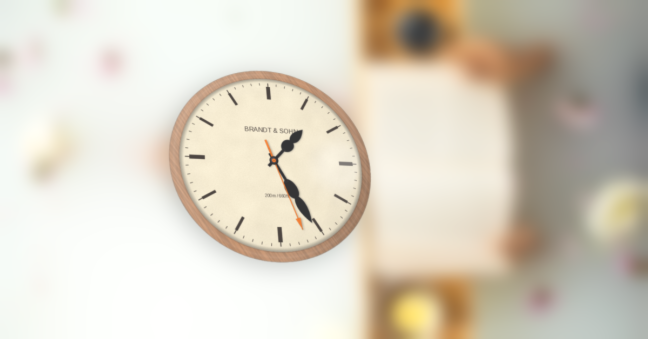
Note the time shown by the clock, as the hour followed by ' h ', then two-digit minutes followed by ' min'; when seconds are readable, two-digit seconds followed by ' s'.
1 h 25 min 27 s
